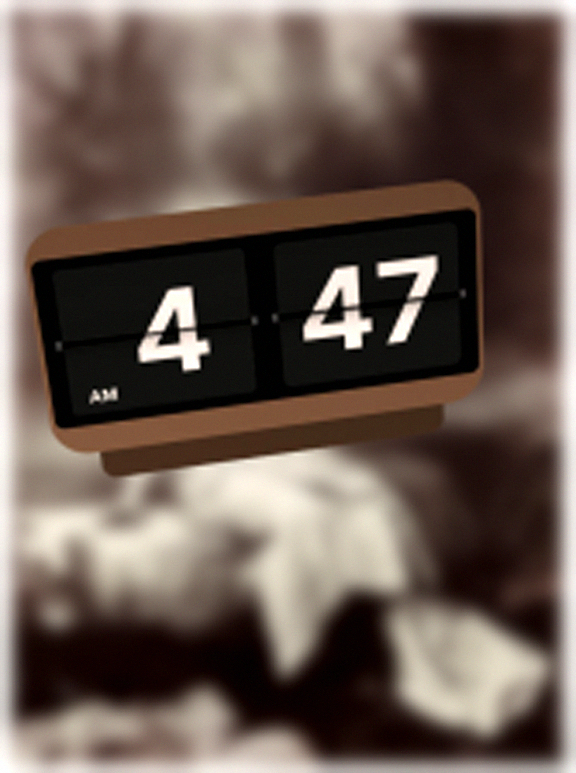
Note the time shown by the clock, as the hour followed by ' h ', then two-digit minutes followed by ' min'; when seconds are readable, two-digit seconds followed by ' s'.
4 h 47 min
